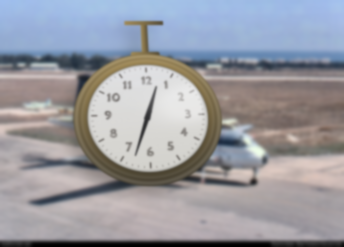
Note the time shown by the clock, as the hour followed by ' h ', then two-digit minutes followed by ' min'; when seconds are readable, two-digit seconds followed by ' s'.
12 h 33 min
